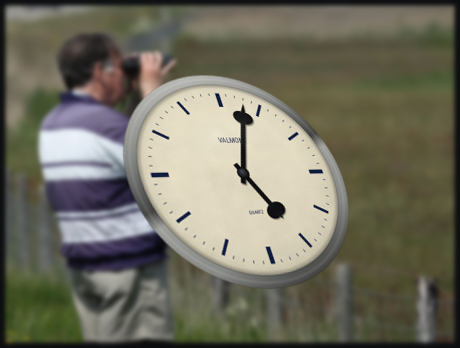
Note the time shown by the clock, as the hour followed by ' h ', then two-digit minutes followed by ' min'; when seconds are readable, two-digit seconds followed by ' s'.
5 h 03 min
